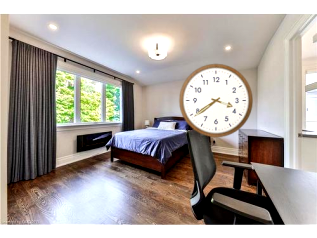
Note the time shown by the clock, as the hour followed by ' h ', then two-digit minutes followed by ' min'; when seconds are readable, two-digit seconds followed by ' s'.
3 h 39 min
